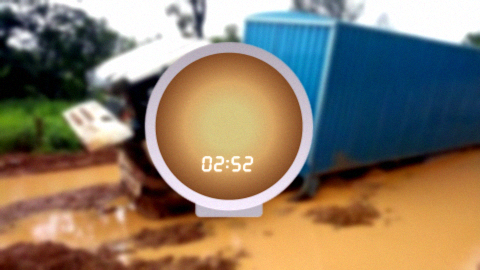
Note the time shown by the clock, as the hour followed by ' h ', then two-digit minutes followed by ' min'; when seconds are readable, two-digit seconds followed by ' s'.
2 h 52 min
